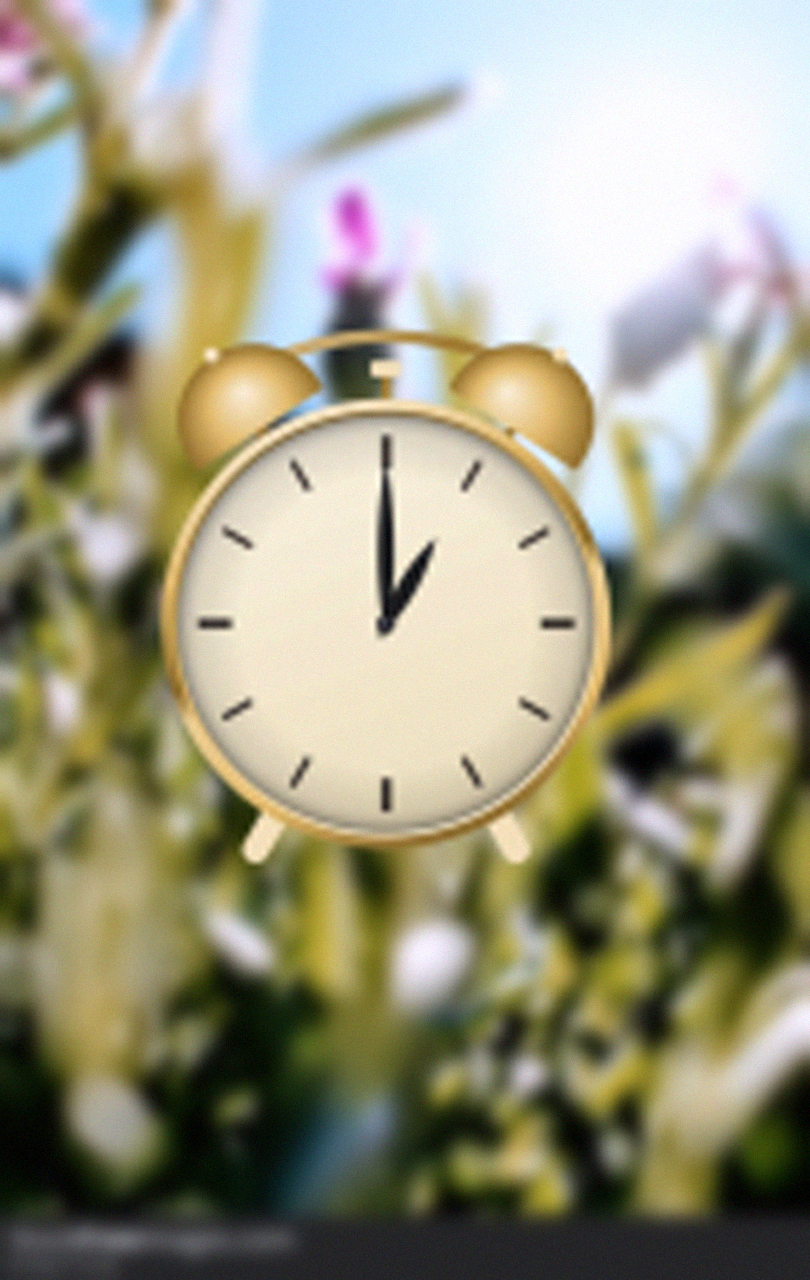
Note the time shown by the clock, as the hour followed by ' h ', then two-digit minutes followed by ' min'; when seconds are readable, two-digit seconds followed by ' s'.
1 h 00 min
